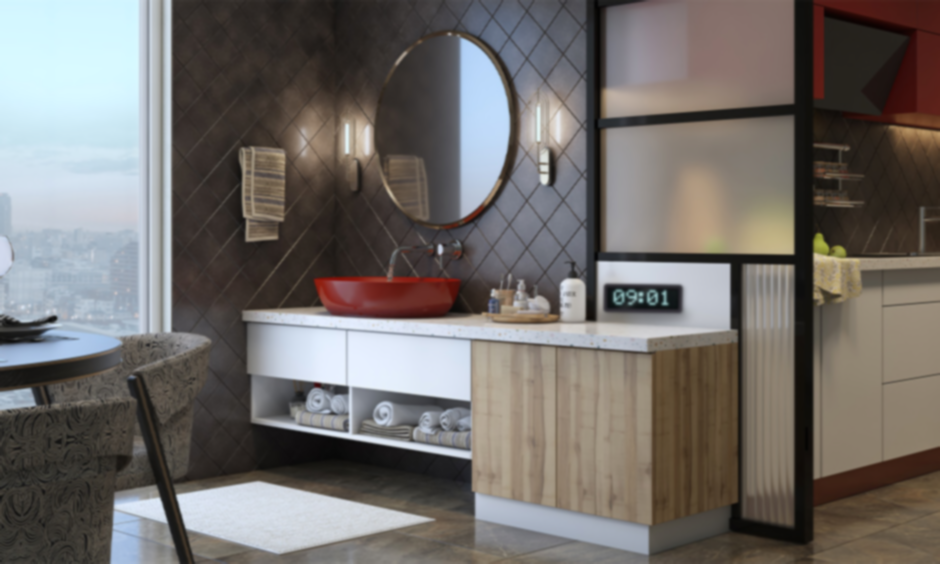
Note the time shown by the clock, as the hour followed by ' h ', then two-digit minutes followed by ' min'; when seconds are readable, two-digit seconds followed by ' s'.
9 h 01 min
